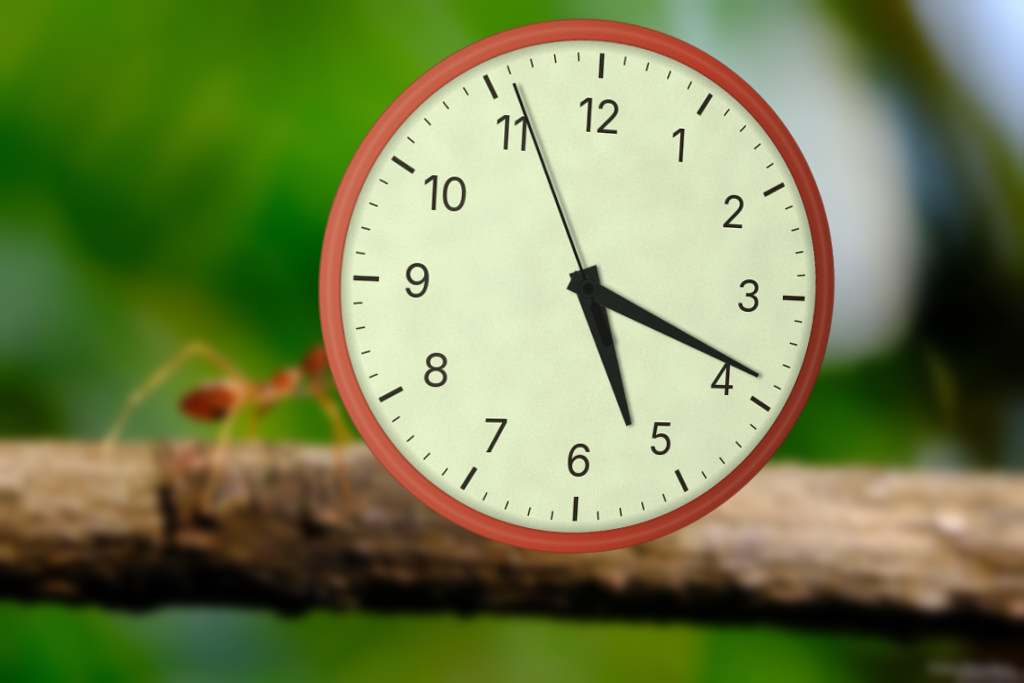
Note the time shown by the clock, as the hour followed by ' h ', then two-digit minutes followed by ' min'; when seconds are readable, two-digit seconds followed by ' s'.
5 h 18 min 56 s
